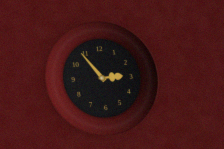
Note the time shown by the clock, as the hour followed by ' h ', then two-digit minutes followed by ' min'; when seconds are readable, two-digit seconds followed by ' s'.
2 h 54 min
